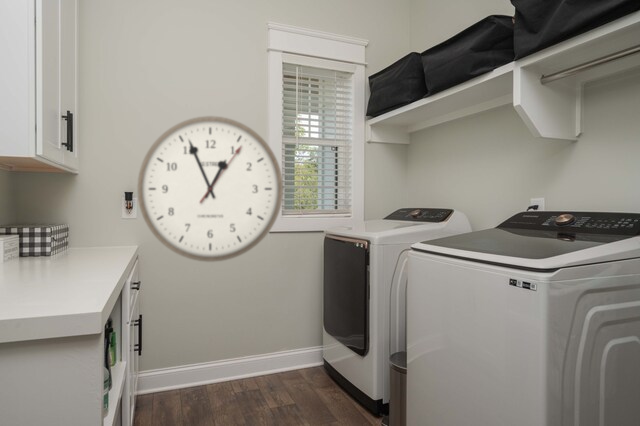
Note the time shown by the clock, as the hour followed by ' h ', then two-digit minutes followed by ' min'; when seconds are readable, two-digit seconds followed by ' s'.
12 h 56 min 06 s
